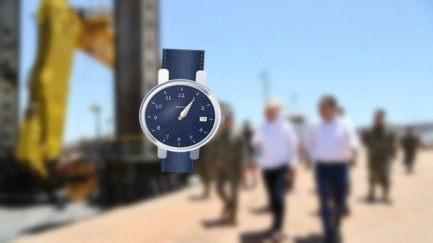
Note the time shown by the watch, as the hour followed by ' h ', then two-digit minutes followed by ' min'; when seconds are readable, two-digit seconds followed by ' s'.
1 h 05 min
